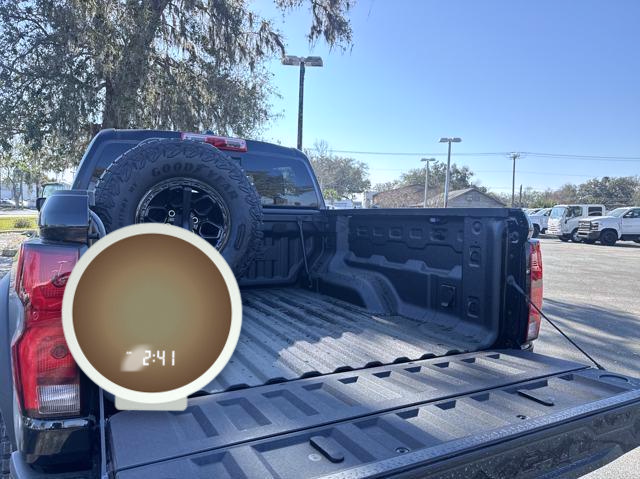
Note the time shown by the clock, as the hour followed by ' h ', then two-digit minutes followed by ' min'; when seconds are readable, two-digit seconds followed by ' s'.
2 h 41 min
